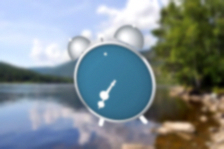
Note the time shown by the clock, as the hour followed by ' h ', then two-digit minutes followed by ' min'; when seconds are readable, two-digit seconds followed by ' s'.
7 h 37 min
